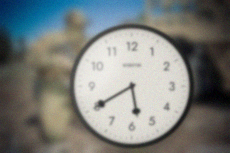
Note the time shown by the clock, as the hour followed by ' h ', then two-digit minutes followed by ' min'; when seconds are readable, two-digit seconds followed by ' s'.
5 h 40 min
